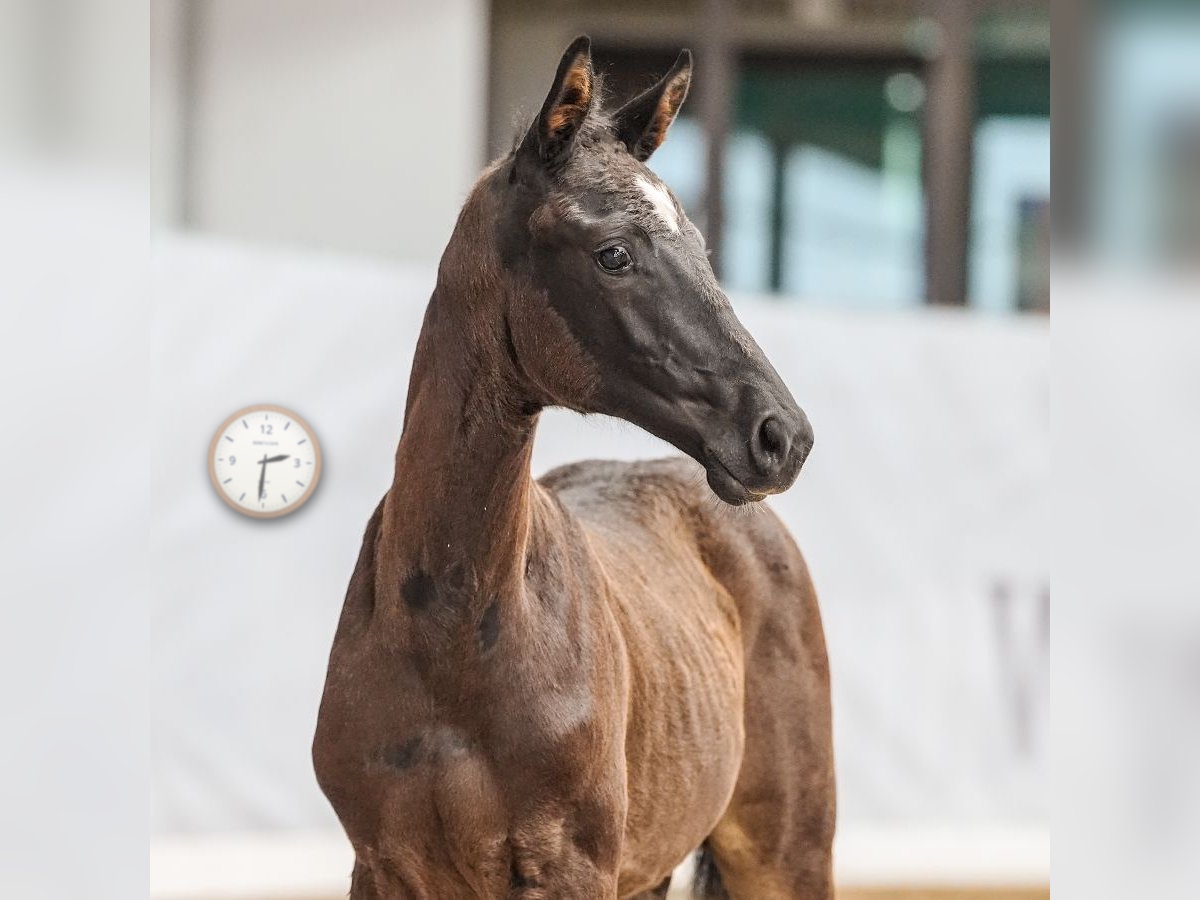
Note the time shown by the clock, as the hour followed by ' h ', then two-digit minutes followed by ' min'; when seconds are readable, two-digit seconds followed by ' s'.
2 h 31 min
